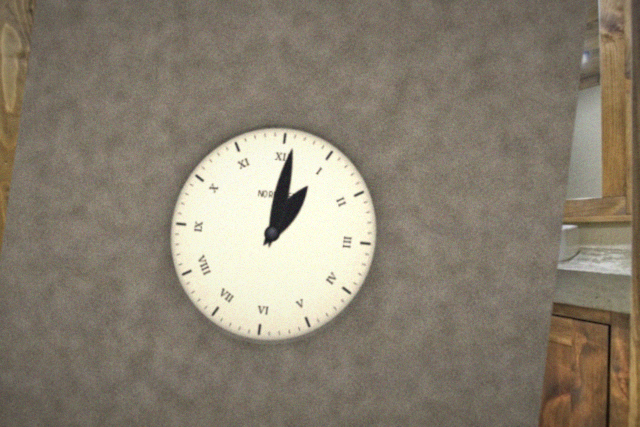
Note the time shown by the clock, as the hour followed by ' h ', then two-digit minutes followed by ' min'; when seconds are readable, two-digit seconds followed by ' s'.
1 h 01 min
